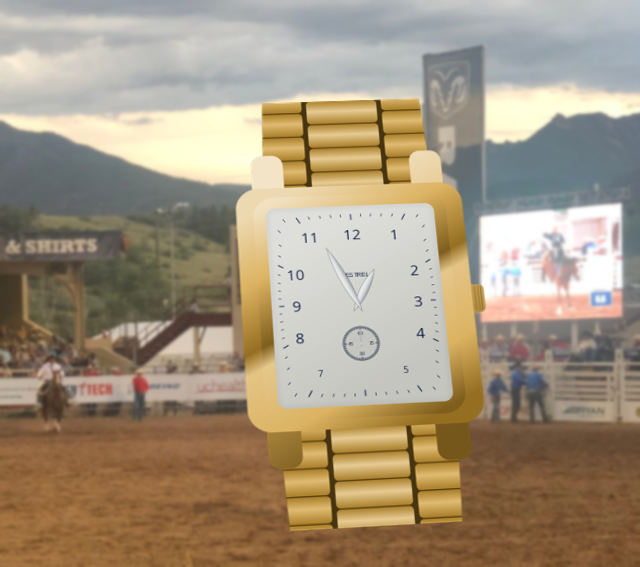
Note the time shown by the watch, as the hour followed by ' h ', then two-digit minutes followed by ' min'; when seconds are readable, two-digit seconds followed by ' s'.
12 h 56 min
